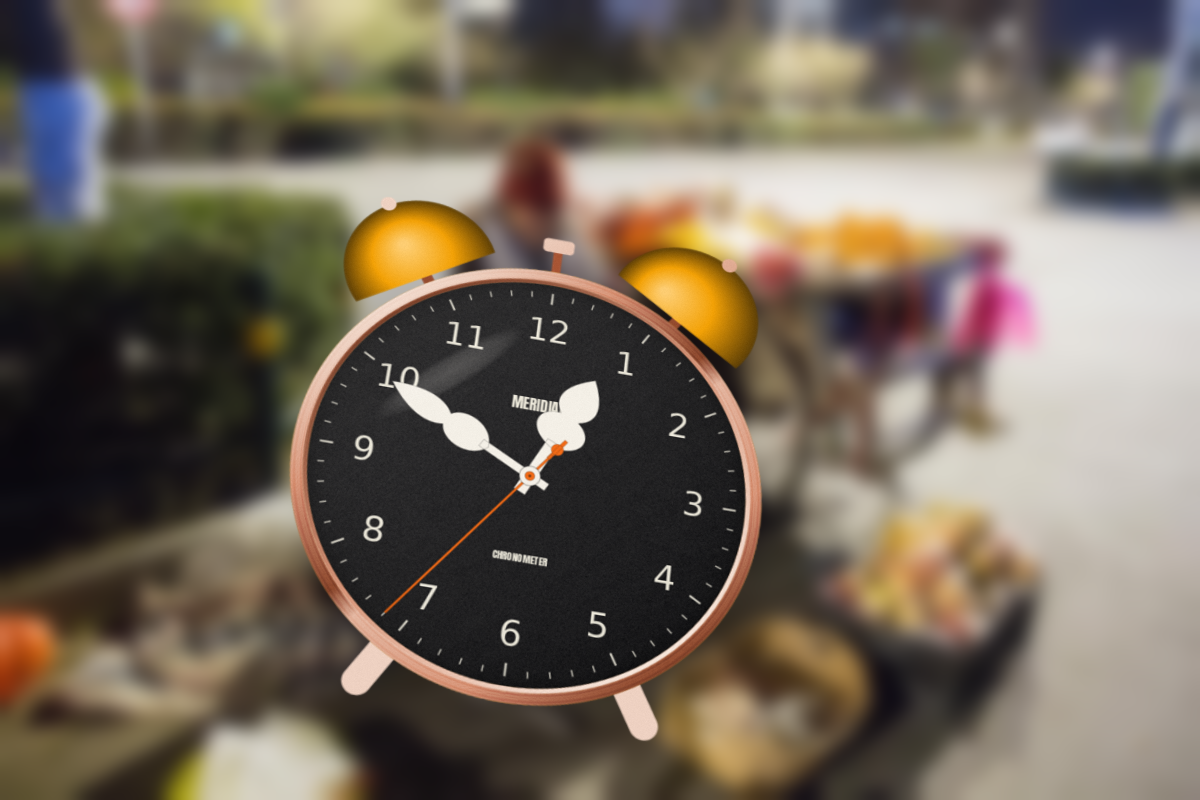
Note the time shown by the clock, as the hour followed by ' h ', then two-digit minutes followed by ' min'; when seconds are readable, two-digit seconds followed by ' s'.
12 h 49 min 36 s
